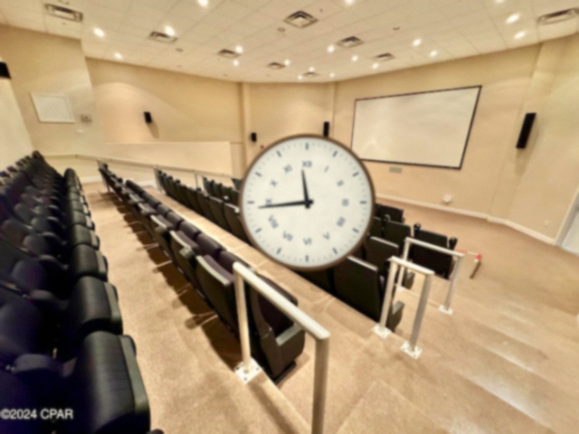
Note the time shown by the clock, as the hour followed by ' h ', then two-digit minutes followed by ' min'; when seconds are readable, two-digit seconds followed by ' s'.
11 h 44 min
